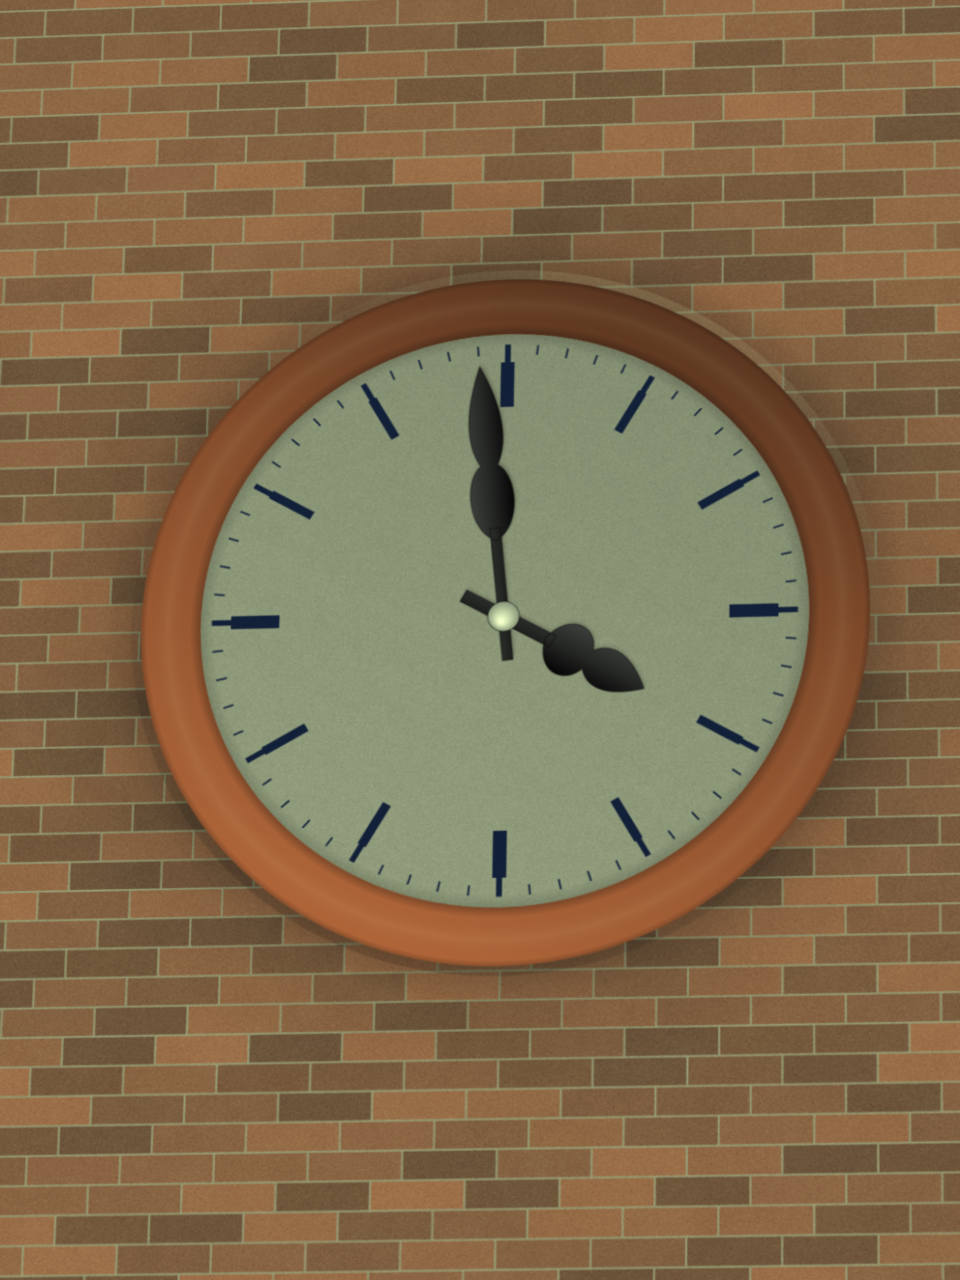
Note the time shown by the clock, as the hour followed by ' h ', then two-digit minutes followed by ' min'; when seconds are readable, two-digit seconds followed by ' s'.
3 h 59 min
